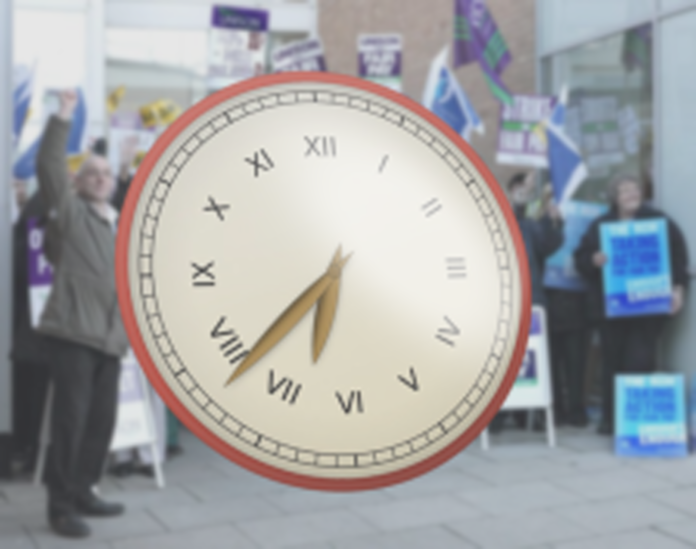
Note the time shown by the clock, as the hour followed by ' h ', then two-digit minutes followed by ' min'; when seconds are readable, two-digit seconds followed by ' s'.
6 h 38 min
